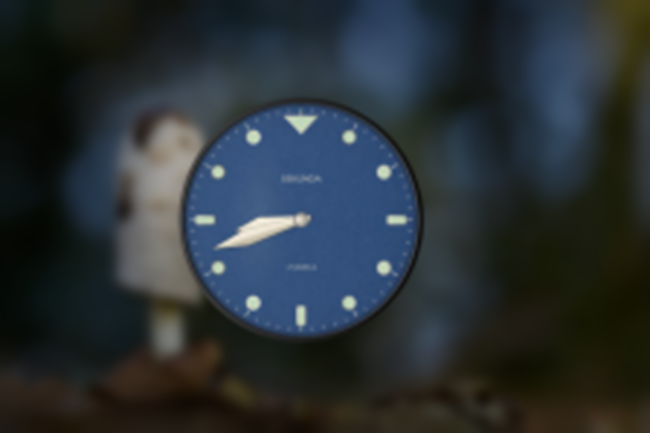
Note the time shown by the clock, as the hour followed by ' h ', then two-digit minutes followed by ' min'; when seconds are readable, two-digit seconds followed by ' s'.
8 h 42 min
